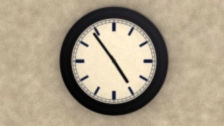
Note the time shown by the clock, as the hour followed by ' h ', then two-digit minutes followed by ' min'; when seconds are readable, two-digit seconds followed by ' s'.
4 h 54 min
